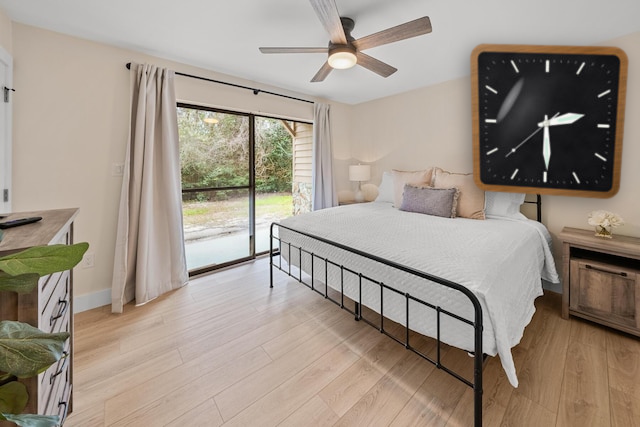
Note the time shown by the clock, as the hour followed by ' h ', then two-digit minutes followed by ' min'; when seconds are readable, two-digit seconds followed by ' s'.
2 h 29 min 38 s
